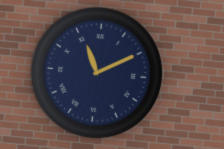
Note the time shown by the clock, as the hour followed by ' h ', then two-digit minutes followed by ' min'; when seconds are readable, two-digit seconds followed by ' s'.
11 h 10 min
